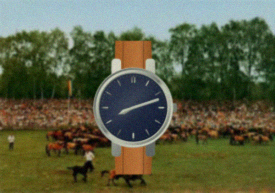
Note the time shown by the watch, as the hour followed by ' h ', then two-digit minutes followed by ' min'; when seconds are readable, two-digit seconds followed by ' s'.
8 h 12 min
